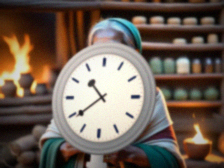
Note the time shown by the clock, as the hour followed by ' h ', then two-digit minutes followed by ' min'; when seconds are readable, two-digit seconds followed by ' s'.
10 h 39 min
